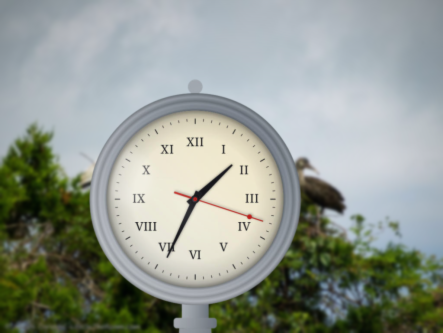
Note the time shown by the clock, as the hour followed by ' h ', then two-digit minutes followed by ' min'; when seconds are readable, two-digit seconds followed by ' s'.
1 h 34 min 18 s
